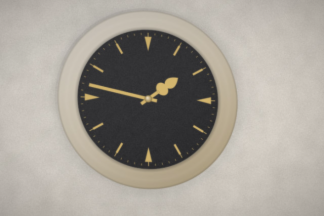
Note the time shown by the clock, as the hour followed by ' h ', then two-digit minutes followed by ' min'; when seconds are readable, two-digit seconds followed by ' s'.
1 h 47 min
